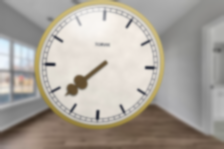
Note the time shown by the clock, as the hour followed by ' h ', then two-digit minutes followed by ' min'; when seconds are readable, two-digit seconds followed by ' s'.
7 h 38 min
